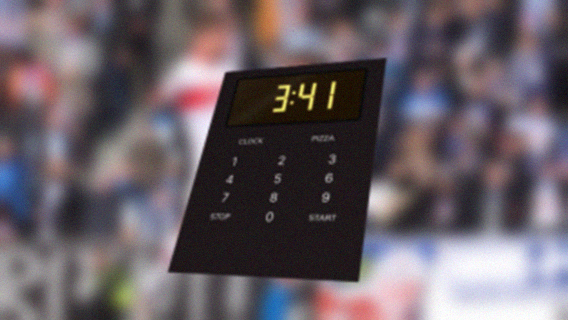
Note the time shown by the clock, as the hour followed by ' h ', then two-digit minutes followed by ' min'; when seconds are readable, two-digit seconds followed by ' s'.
3 h 41 min
